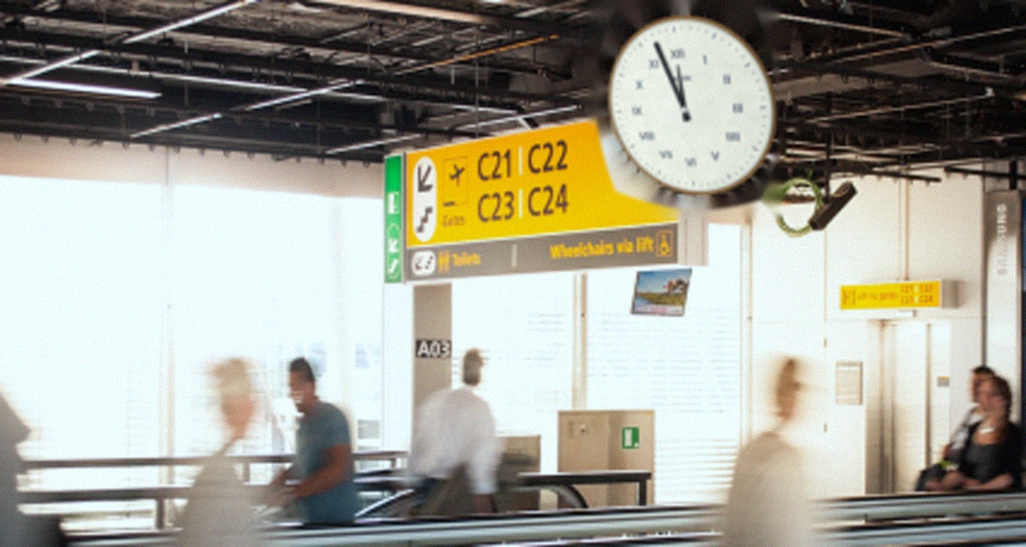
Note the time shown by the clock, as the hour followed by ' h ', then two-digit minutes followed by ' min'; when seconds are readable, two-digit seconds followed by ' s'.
11 h 57 min
